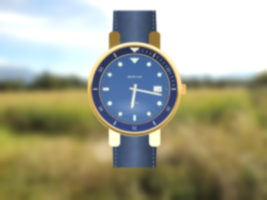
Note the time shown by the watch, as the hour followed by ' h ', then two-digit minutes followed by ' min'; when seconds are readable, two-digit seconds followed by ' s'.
6 h 17 min
